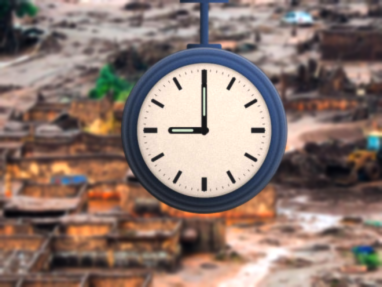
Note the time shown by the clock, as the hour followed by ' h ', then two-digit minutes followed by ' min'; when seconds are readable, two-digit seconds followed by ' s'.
9 h 00 min
